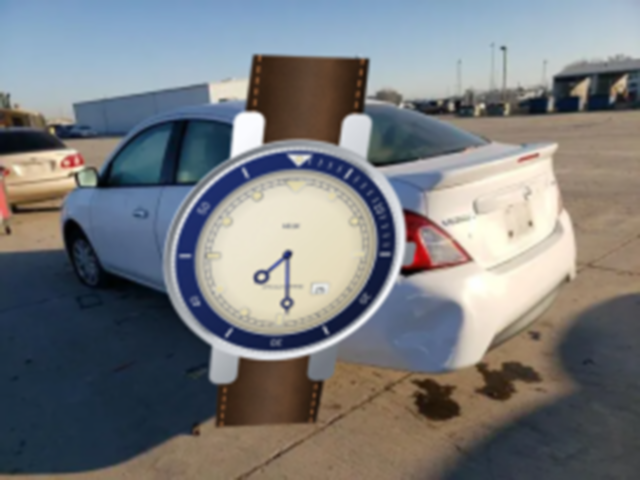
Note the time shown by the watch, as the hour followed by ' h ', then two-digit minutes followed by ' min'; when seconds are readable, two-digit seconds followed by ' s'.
7 h 29 min
